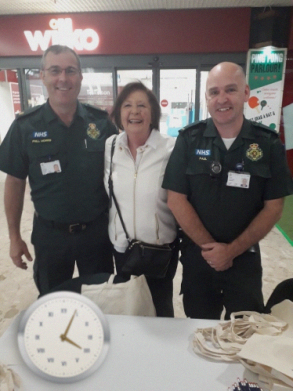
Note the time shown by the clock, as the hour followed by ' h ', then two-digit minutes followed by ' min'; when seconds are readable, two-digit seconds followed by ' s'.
4 h 04 min
